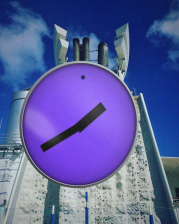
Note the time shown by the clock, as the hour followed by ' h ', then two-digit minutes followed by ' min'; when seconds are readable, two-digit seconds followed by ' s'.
1 h 40 min
